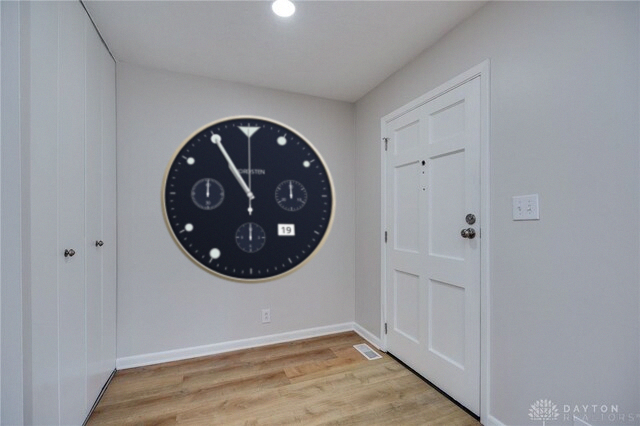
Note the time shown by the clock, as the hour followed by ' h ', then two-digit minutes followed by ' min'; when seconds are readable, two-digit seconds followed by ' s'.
10 h 55 min
